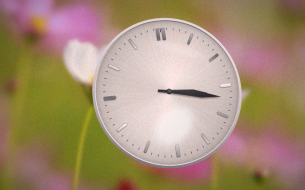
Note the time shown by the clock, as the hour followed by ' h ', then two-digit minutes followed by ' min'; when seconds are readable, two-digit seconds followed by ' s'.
3 h 17 min
